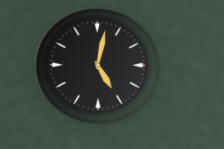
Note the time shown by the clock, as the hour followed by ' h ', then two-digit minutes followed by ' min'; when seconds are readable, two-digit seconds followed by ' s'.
5 h 02 min
